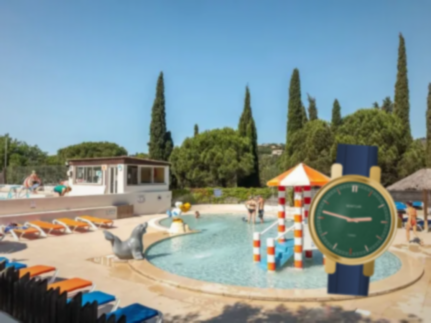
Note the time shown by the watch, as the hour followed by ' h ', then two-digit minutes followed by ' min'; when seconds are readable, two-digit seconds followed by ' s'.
2 h 47 min
